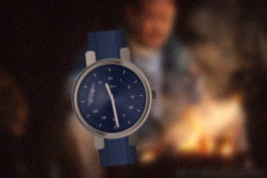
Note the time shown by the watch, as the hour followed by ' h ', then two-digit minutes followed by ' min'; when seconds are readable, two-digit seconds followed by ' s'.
11 h 29 min
